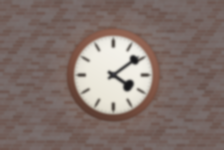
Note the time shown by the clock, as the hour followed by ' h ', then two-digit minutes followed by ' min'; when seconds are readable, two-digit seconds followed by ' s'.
4 h 09 min
